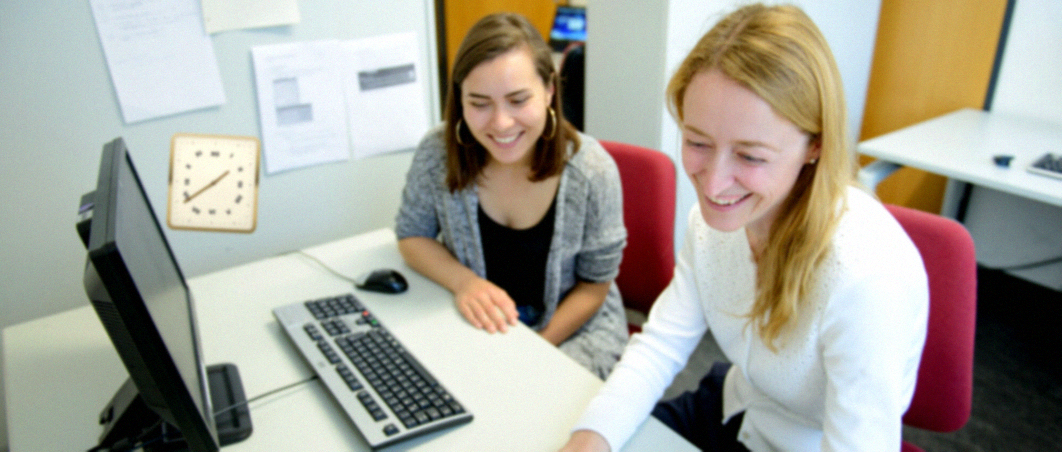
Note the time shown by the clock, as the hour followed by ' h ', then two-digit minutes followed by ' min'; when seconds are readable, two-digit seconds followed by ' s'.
1 h 39 min
